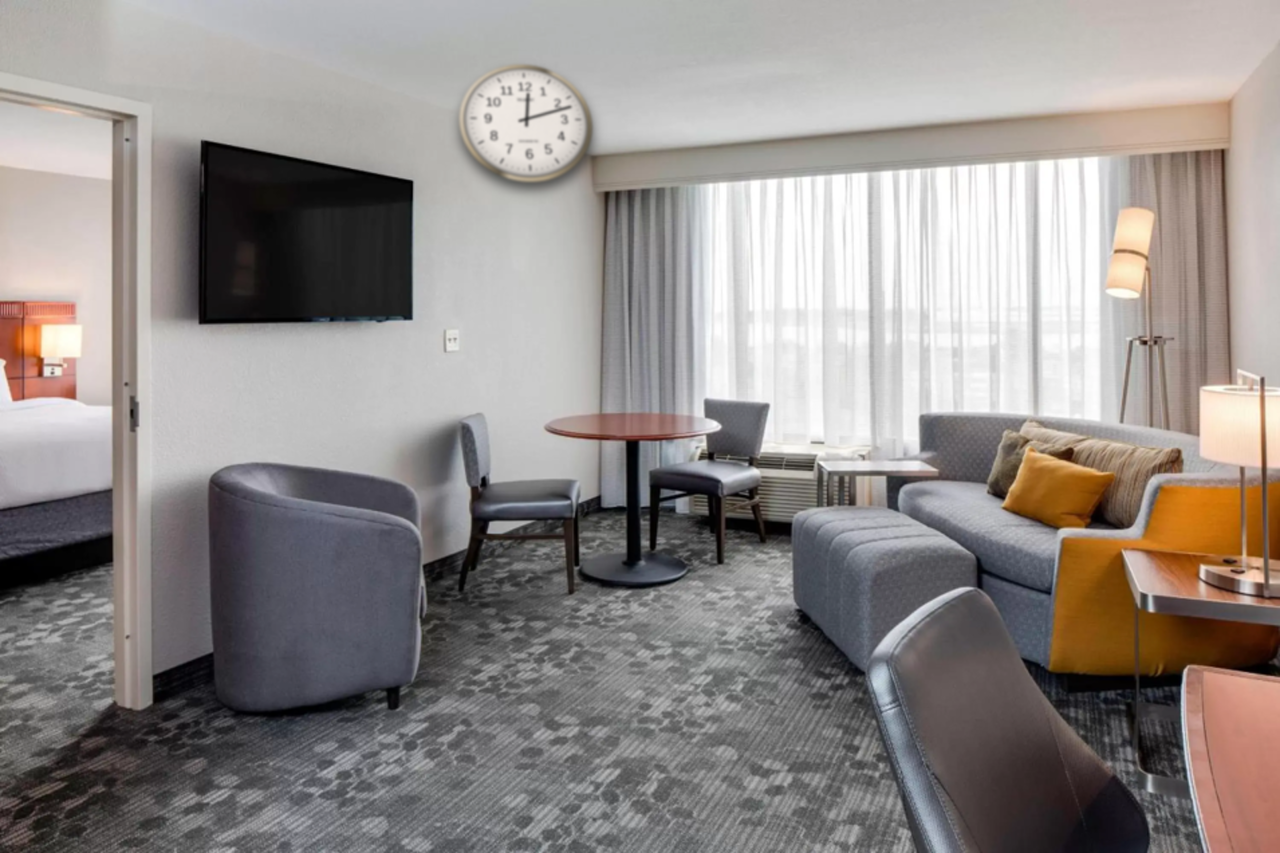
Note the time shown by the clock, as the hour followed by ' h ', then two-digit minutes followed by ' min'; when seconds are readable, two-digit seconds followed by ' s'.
12 h 12 min
